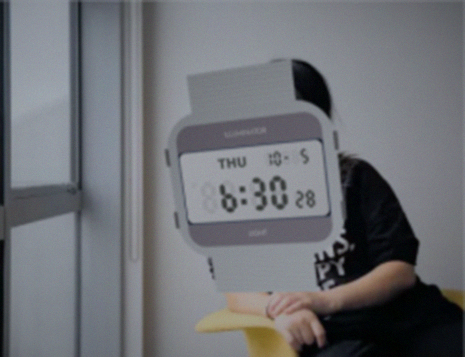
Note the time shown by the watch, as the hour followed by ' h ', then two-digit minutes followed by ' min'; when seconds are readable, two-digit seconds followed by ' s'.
6 h 30 min 28 s
